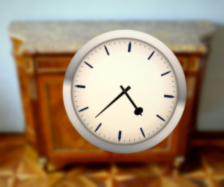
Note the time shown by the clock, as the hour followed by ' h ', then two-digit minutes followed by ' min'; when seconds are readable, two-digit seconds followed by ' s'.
4 h 37 min
